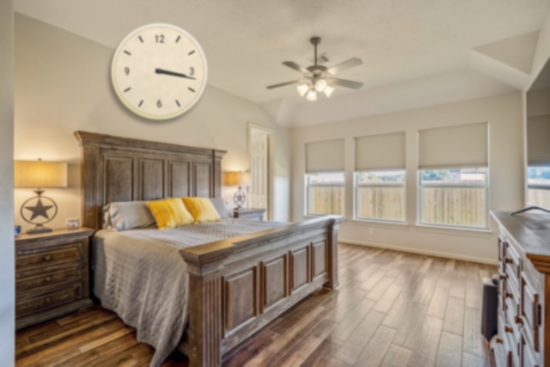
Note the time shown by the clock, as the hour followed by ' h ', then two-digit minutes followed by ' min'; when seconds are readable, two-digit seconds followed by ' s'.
3 h 17 min
